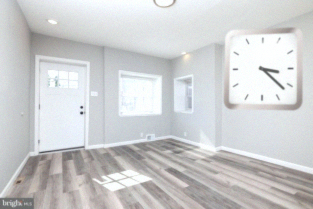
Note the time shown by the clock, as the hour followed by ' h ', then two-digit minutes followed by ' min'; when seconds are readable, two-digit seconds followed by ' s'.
3 h 22 min
